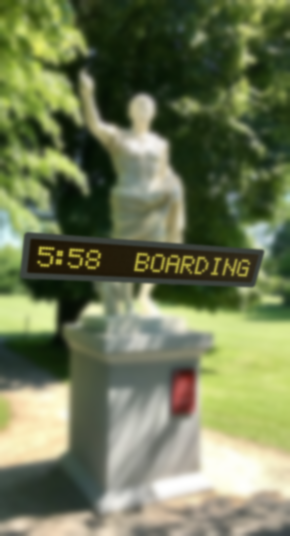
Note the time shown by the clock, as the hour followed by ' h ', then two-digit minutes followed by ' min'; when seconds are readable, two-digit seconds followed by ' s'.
5 h 58 min
